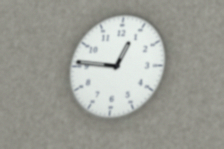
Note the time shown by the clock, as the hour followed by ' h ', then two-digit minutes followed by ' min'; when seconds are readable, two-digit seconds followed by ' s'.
12 h 46 min
